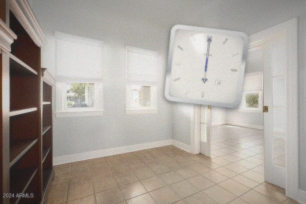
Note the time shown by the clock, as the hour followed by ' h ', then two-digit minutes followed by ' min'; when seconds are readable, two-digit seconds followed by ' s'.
6 h 00 min
